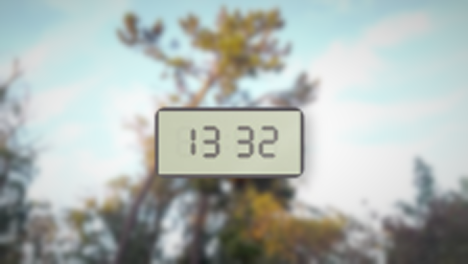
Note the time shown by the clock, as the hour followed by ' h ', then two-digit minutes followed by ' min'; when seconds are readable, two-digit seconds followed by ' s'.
13 h 32 min
